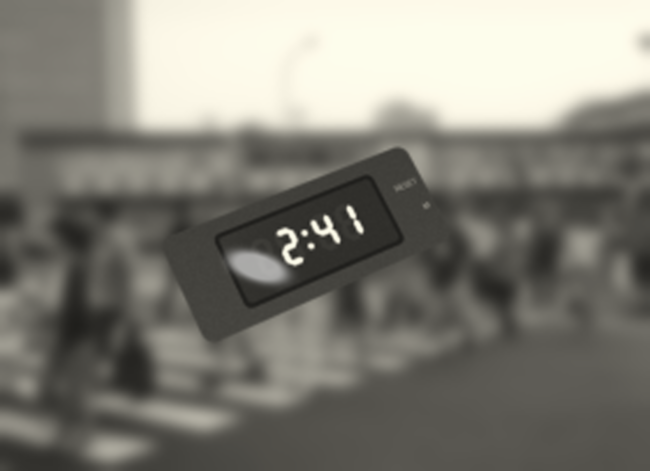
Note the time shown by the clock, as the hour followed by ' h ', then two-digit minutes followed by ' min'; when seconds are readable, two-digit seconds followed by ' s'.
2 h 41 min
